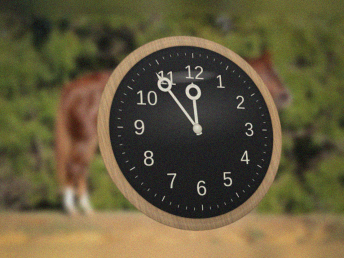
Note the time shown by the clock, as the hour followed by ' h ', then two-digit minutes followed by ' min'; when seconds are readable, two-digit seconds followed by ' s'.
11 h 54 min
